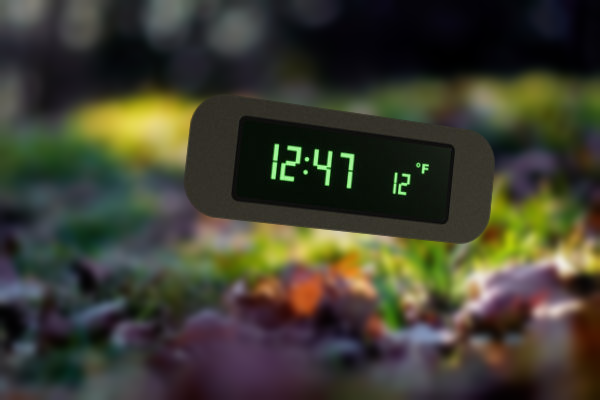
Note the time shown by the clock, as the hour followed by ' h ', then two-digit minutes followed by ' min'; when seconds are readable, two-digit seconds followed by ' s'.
12 h 47 min
